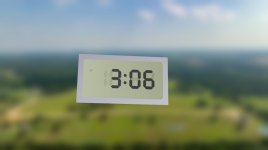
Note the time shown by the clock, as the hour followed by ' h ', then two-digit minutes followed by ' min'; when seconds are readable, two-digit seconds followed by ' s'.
3 h 06 min
